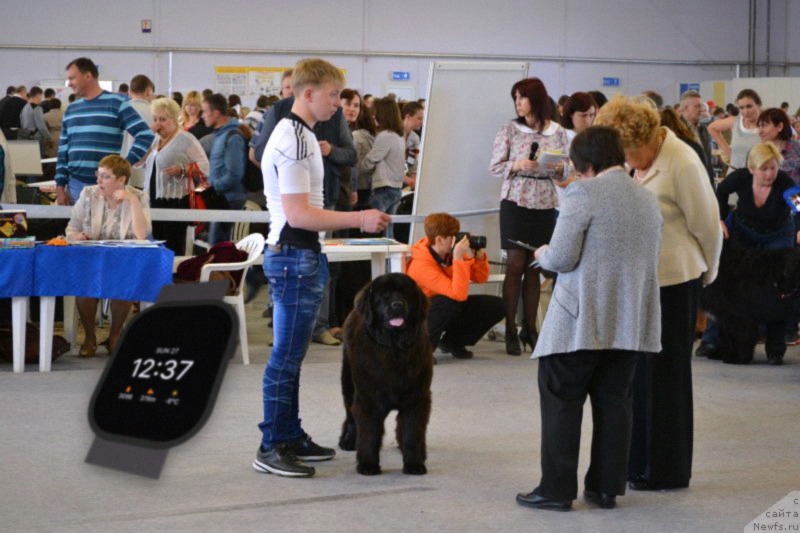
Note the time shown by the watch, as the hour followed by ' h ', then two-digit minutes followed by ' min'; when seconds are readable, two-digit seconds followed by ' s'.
12 h 37 min
